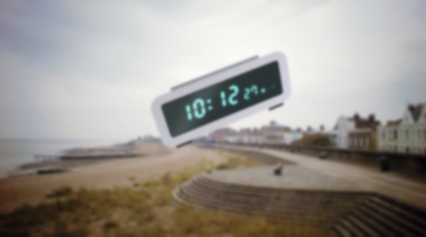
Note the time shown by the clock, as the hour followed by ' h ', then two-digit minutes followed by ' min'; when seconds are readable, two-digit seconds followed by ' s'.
10 h 12 min
